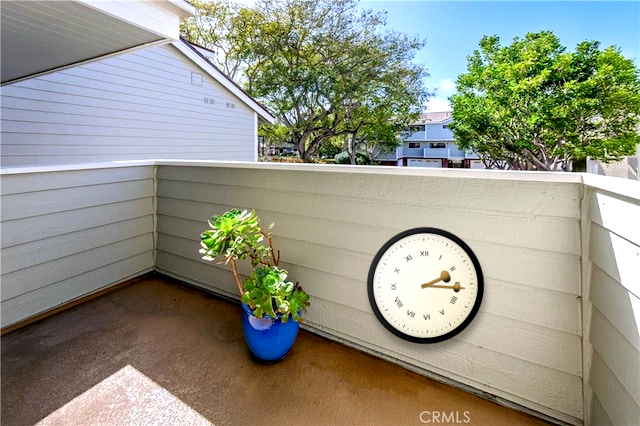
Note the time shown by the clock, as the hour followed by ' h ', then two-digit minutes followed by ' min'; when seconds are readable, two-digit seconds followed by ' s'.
2 h 16 min
